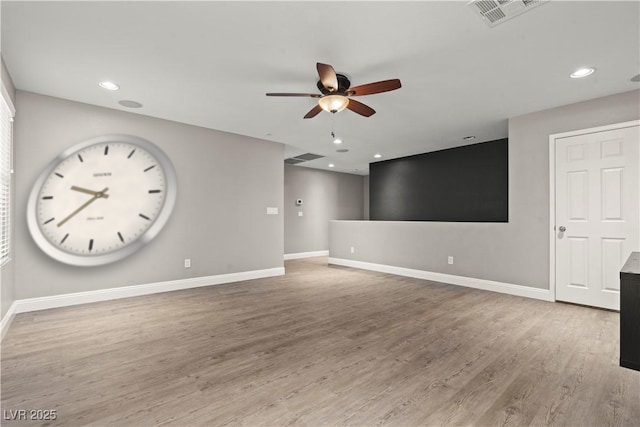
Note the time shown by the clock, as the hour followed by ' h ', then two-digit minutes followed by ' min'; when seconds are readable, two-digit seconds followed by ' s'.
9 h 38 min
